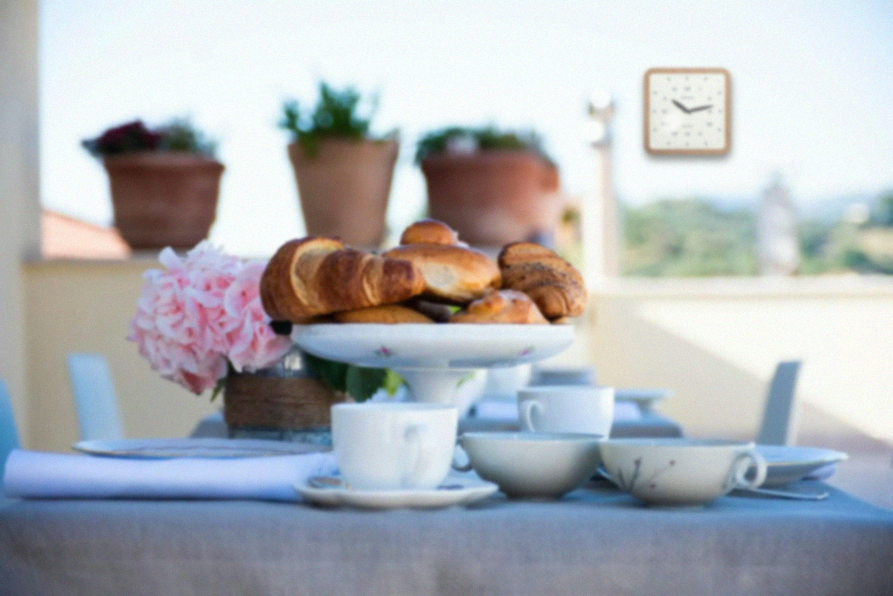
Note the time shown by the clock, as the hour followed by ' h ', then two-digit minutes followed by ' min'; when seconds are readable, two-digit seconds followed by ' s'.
10 h 13 min
